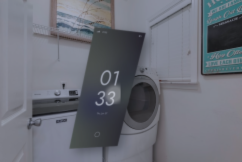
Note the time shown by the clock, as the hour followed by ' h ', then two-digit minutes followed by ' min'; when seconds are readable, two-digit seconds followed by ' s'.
1 h 33 min
